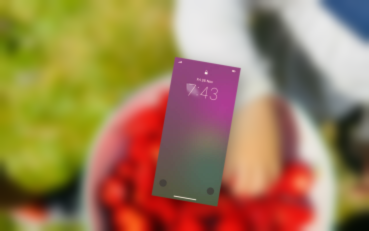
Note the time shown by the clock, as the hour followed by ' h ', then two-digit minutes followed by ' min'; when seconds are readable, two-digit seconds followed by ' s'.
7 h 43 min
